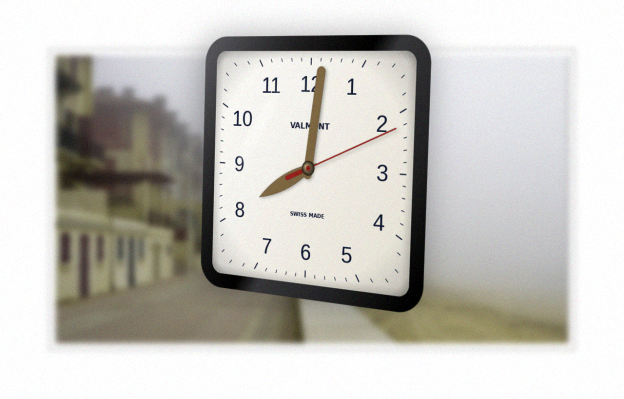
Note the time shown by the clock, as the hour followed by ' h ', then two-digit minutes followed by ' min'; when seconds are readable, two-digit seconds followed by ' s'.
8 h 01 min 11 s
